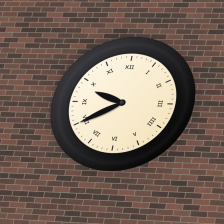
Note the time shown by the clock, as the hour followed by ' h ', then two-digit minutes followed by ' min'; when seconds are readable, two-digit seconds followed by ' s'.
9 h 40 min
